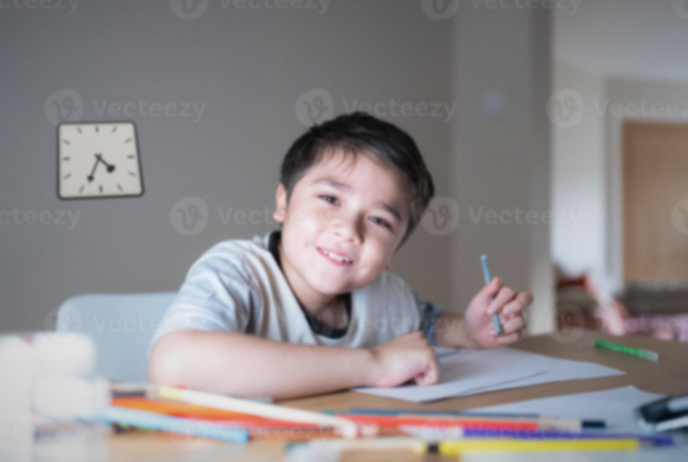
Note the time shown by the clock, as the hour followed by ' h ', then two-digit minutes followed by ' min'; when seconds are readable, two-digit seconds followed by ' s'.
4 h 34 min
